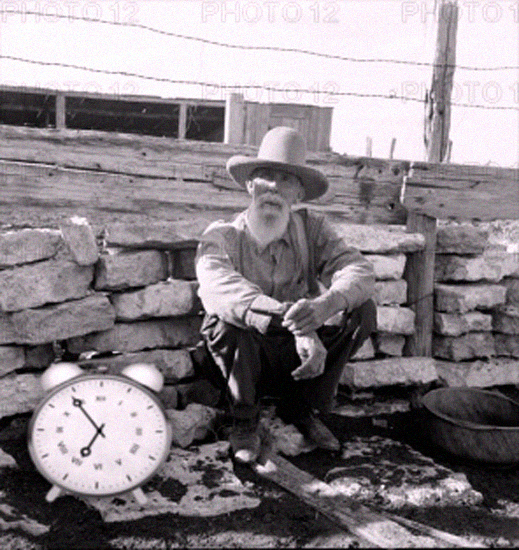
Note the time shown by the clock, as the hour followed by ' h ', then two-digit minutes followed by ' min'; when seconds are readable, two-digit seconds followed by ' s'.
6 h 54 min
